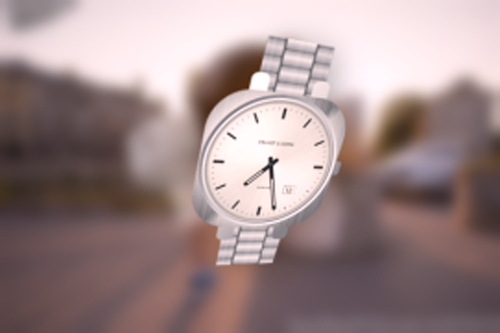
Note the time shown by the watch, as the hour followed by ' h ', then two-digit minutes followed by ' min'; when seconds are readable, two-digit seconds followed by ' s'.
7 h 27 min
